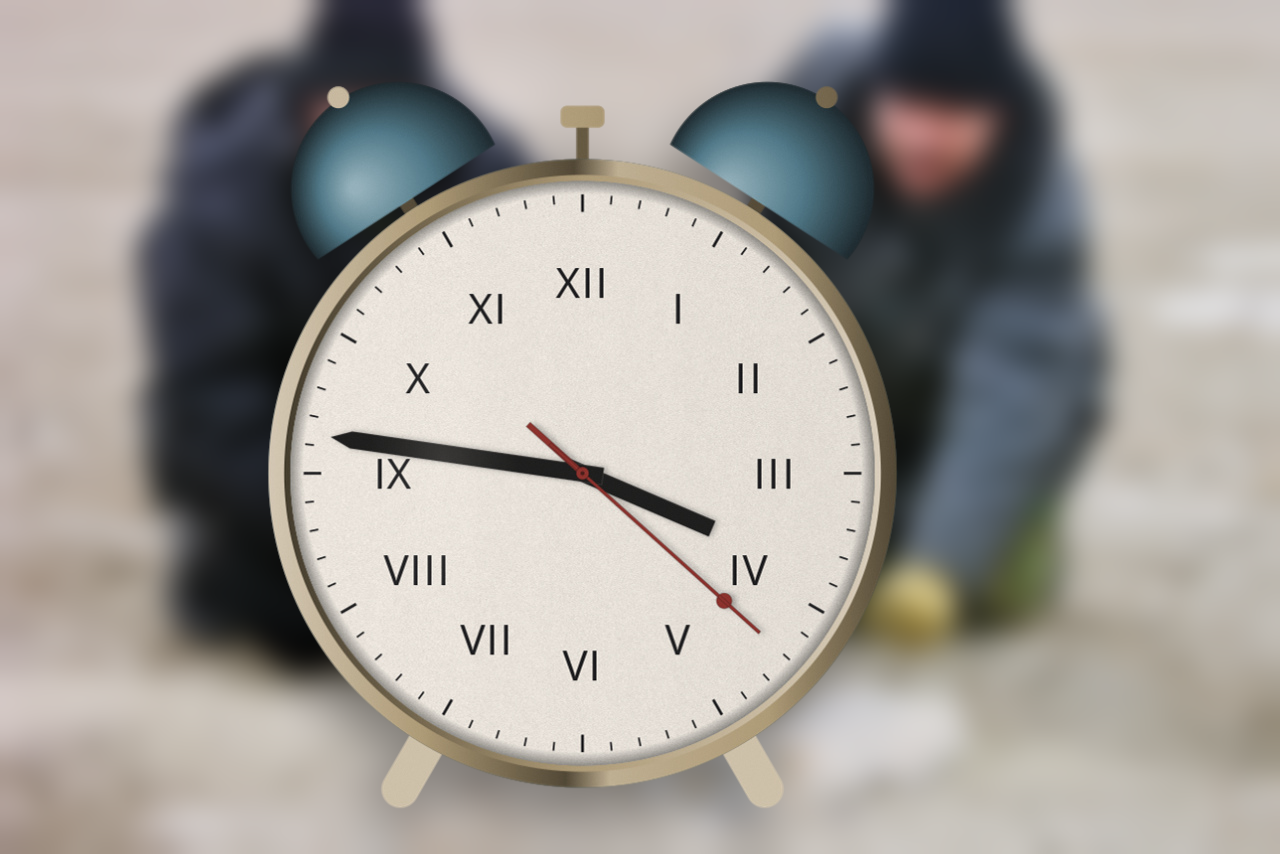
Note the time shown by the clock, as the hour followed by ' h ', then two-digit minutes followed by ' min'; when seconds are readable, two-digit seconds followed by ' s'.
3 h 46 min 22 s
